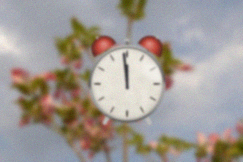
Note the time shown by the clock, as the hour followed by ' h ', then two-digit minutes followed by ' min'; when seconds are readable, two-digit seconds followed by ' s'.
11 h 59 min
